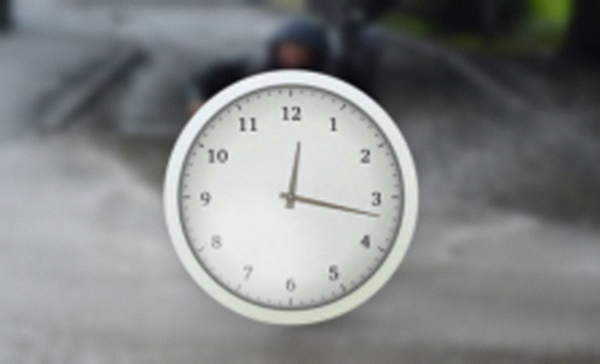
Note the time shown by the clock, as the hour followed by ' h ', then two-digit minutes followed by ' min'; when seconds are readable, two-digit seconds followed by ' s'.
12 h 17 min
